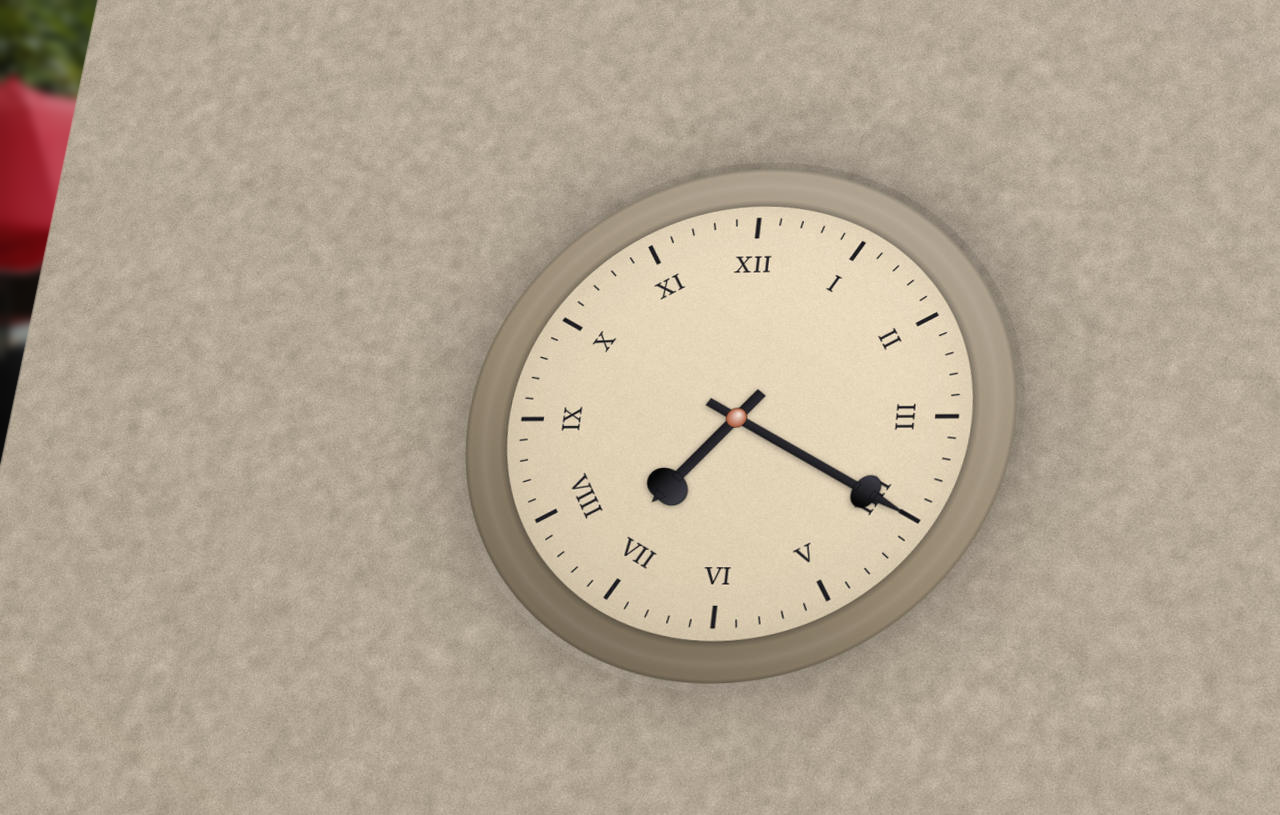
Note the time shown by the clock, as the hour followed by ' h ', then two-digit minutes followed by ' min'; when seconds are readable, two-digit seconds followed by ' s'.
7 h 20 min
